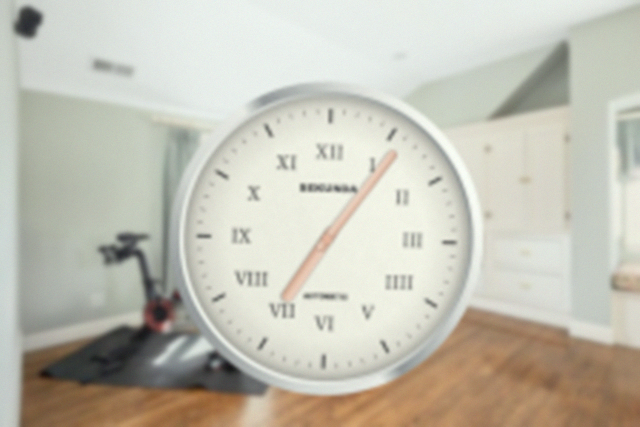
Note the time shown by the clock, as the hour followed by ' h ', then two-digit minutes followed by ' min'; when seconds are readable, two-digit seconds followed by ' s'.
7 h 06 min
